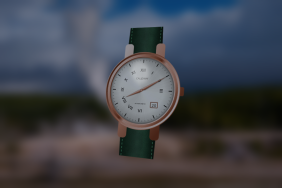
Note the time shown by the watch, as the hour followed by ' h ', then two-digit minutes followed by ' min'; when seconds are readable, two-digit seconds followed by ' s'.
8 h 10 min
